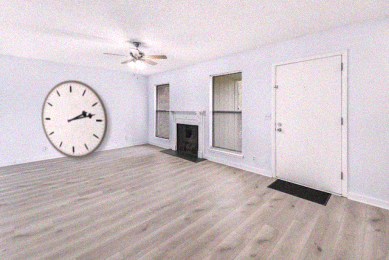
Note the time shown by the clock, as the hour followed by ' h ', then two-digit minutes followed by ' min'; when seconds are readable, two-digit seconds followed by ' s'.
2 h 13 min
